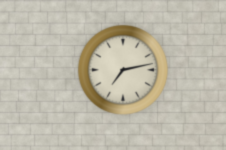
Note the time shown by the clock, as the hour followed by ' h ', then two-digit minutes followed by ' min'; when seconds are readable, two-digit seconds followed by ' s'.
7 h 13 min
